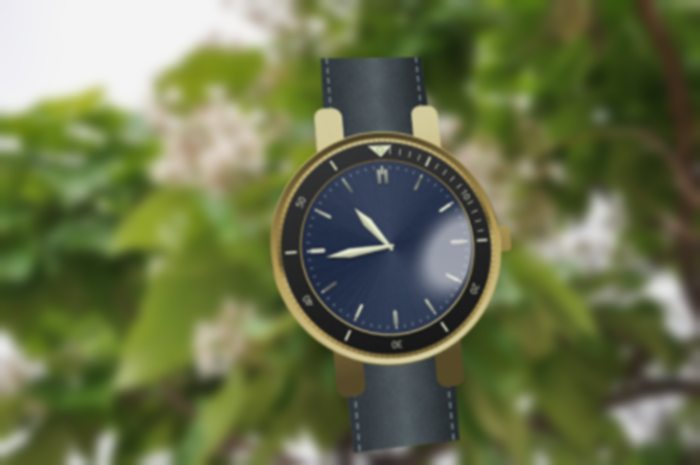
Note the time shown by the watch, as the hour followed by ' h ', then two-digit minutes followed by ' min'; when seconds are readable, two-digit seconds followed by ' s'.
10 h 44 min
